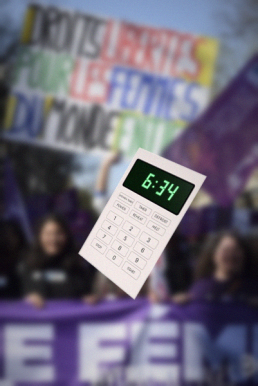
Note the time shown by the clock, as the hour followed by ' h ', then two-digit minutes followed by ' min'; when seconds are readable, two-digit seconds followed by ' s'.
6 h 34 min
